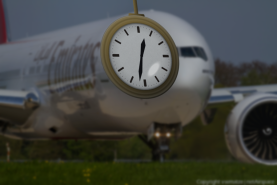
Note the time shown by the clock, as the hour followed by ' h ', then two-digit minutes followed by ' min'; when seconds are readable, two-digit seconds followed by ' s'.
12 h 32 min
